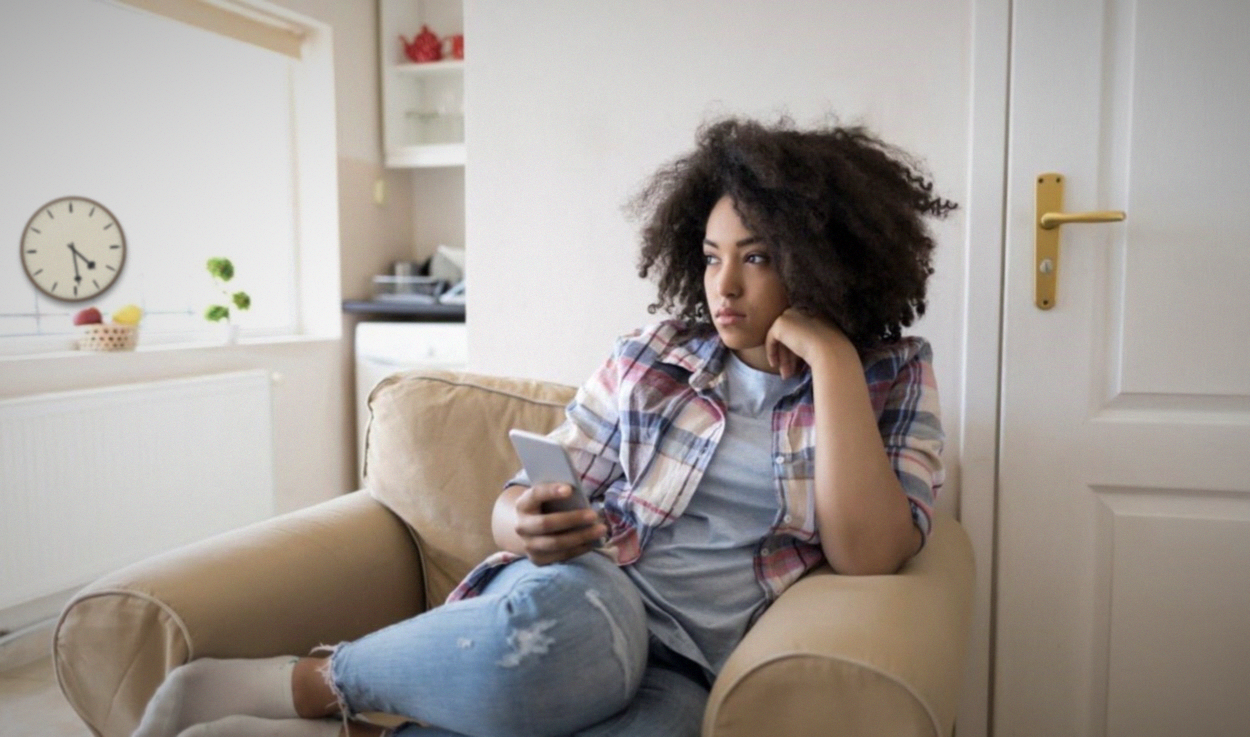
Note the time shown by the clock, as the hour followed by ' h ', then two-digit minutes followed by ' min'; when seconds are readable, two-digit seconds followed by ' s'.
4 h 29 min
